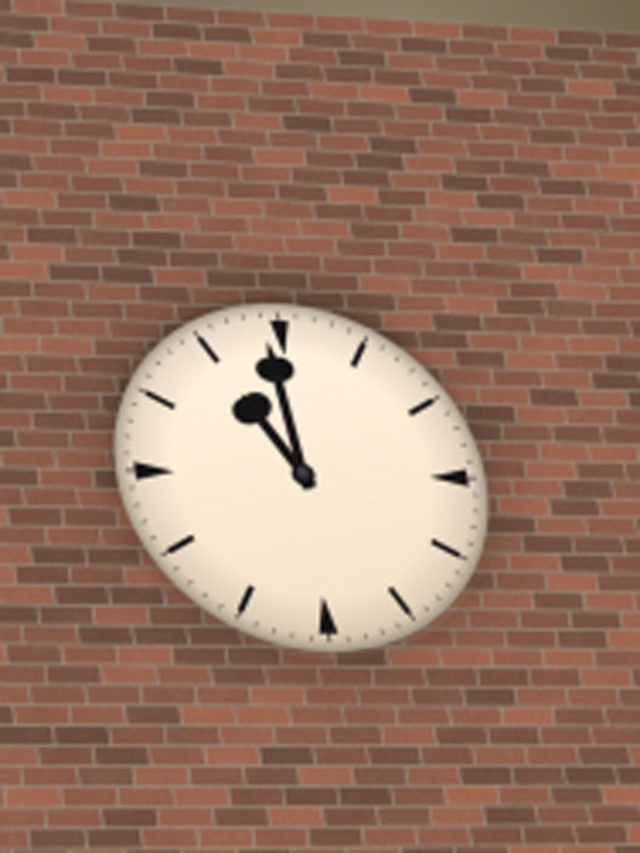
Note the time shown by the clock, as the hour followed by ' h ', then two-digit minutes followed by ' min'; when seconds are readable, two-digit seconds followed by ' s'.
10 h 59 min
